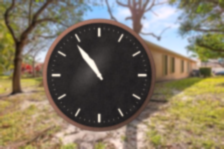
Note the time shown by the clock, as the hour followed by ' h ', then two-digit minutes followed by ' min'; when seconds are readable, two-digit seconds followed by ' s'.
10 h 54 min
